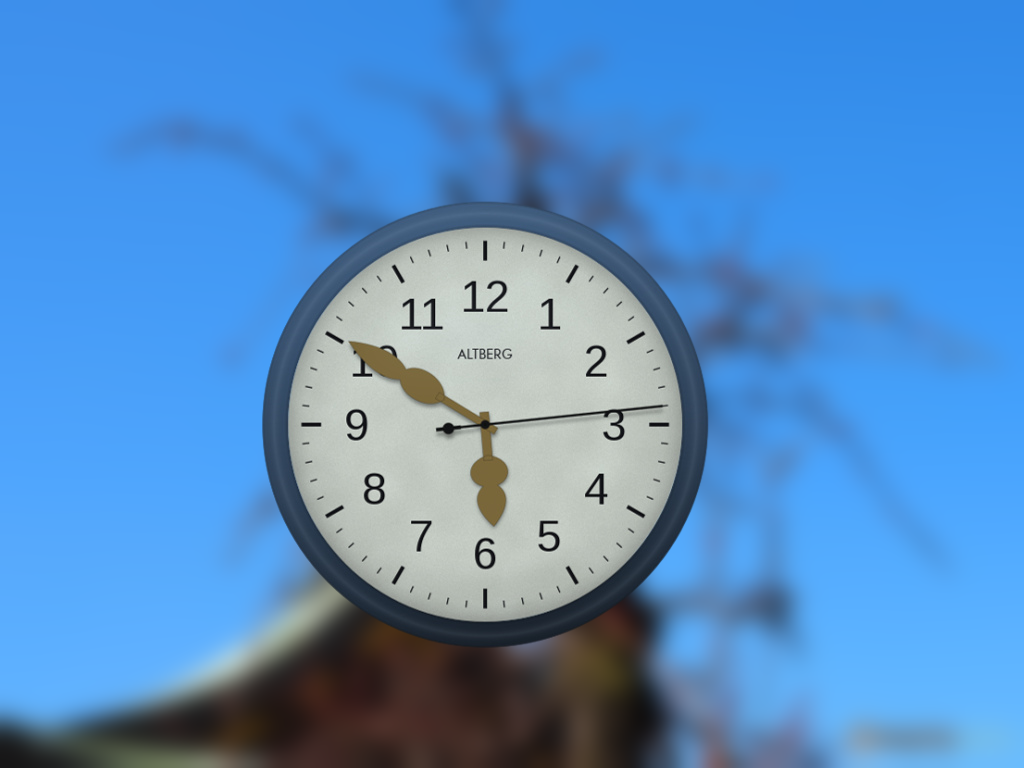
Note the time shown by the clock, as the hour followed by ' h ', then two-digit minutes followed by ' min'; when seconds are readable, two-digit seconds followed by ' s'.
5 h 50 min 14 s
